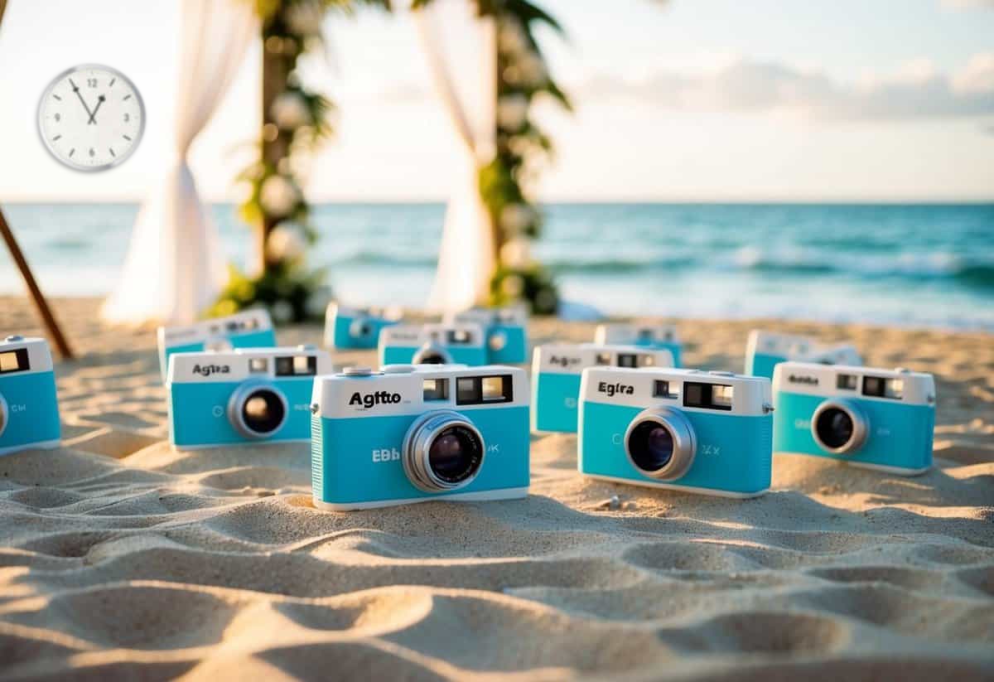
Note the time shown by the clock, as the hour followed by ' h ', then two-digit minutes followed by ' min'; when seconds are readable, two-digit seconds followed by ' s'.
12 h 55 min
